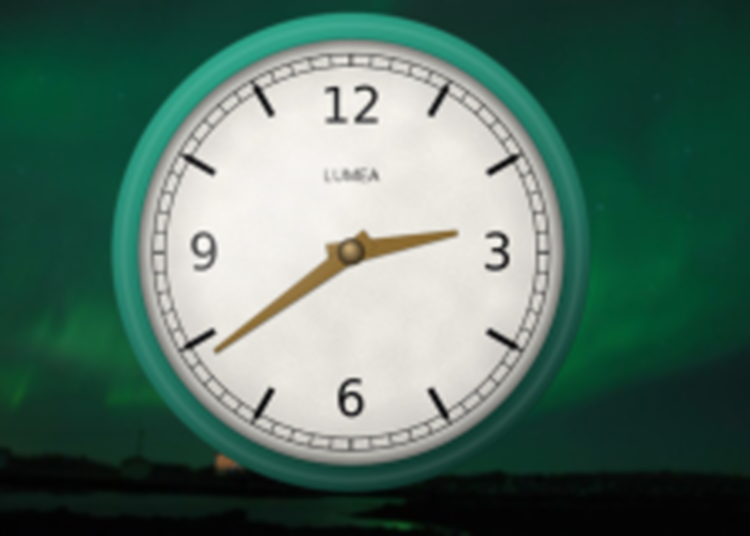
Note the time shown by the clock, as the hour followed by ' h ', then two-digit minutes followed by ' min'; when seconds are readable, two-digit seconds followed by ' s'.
2 h 39 min
